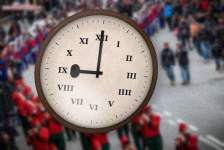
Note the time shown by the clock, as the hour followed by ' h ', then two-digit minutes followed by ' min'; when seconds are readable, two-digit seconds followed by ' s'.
9 h 00 min
